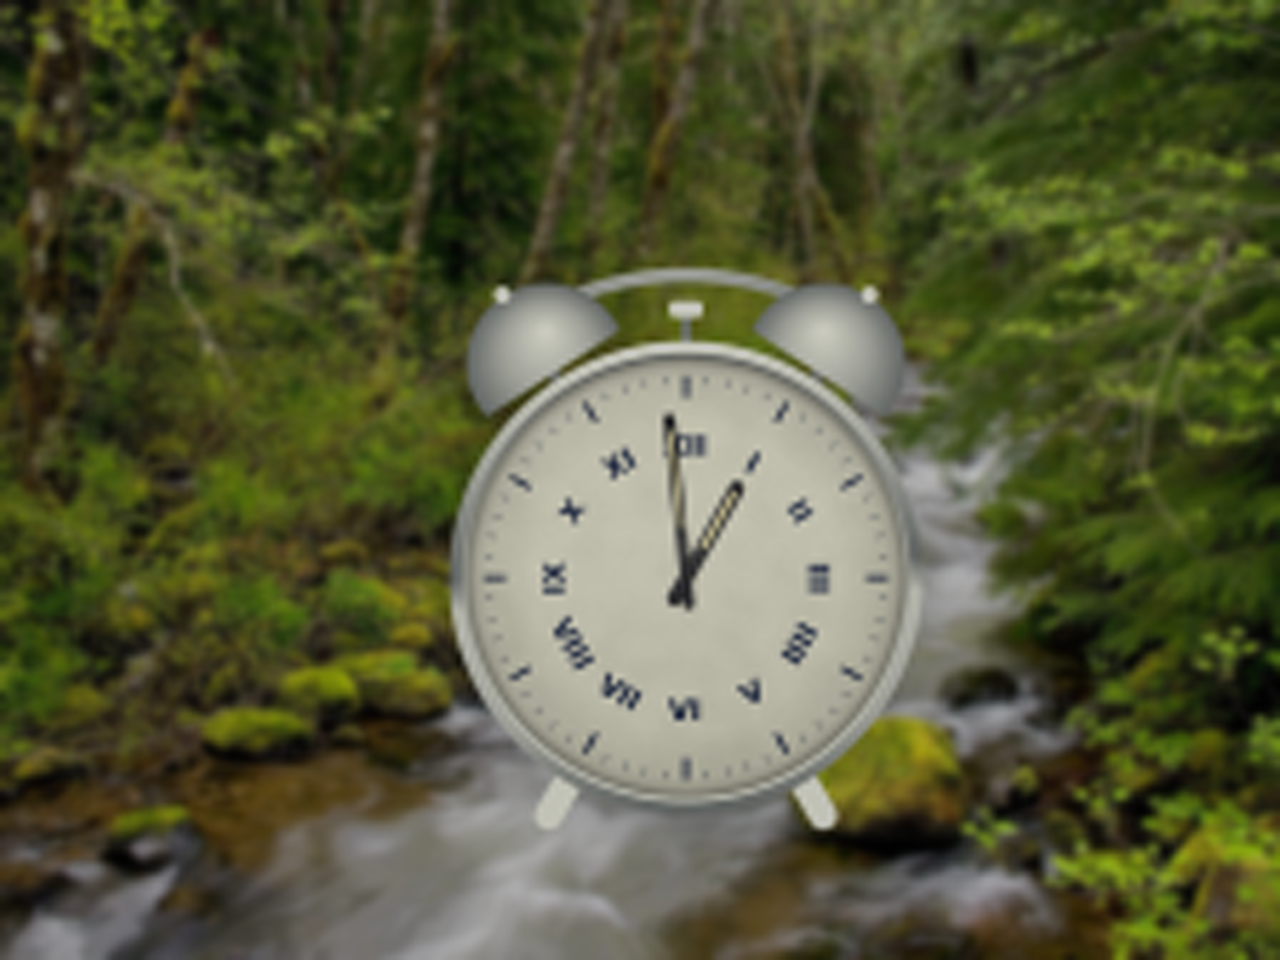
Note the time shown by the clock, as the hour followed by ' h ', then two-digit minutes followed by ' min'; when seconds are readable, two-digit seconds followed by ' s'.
12 h 59 min
